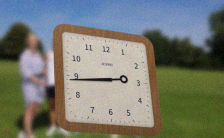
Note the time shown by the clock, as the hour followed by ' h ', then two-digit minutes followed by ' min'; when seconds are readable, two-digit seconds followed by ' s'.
2 h 44 min
